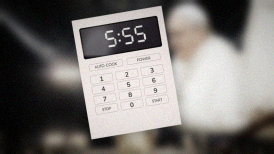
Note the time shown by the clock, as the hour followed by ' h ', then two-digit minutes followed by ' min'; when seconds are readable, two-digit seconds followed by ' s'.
5 h 55 min
